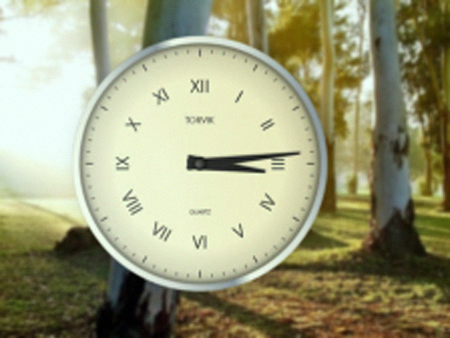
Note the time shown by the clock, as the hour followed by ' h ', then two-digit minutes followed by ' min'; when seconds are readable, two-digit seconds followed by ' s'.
3 h 14 min
